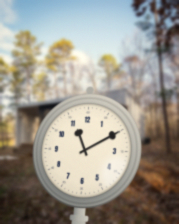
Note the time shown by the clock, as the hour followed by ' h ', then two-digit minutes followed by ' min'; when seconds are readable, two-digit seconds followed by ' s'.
11 h 10 min
